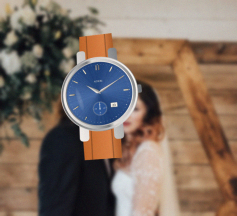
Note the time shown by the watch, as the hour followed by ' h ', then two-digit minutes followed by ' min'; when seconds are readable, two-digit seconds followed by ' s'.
10 h 10 min
